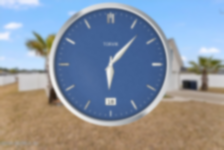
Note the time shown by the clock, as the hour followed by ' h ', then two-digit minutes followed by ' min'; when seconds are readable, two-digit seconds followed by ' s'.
6 h 07 min
